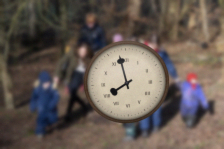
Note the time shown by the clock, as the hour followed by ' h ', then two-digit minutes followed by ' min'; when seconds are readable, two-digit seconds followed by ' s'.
7 h 58 min
